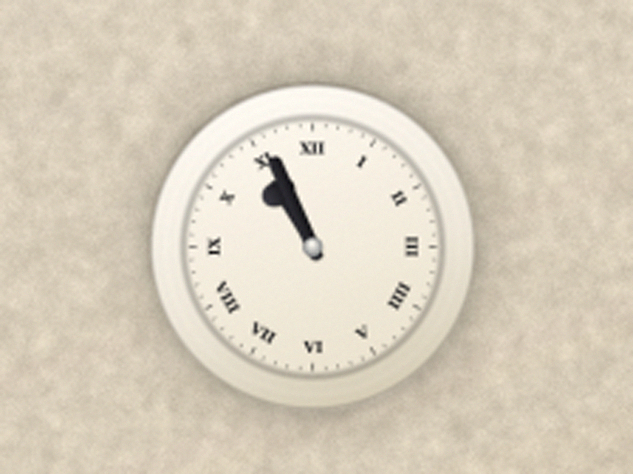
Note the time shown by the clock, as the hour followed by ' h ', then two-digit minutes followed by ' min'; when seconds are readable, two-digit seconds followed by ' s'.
10 h 56 min
